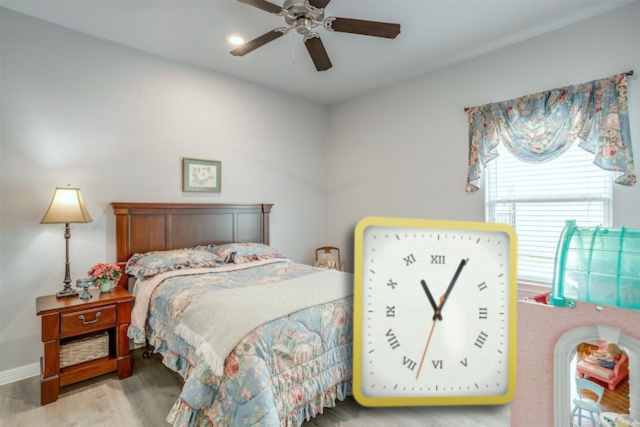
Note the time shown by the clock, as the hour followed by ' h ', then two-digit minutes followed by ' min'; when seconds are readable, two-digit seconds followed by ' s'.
11 h 04 min 33 s
